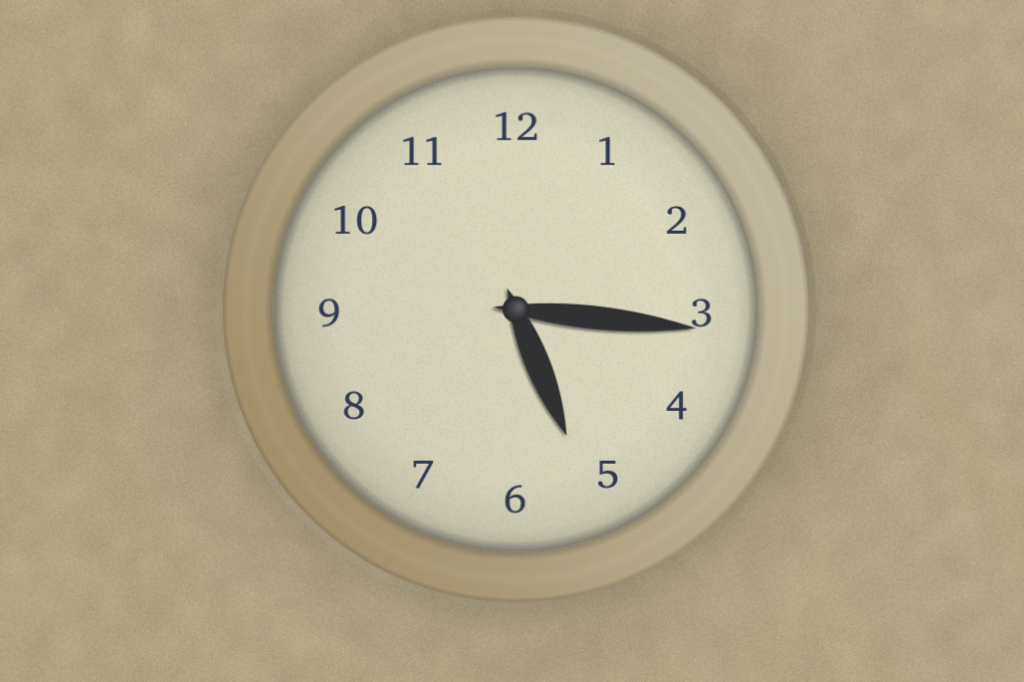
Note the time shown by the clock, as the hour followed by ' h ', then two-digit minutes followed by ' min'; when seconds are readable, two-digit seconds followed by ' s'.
5 h 16 min
